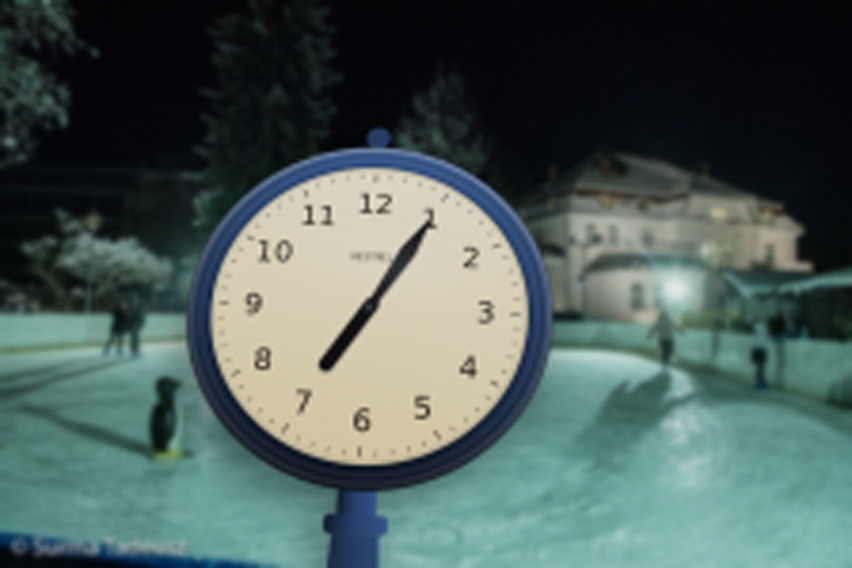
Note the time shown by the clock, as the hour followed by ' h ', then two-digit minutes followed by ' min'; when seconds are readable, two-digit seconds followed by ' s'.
7 h 05 min
